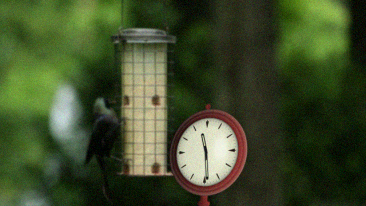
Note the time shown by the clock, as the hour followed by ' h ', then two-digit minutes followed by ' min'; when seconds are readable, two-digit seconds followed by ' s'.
11 h 29 min
